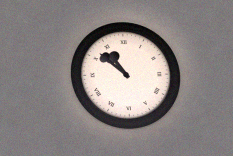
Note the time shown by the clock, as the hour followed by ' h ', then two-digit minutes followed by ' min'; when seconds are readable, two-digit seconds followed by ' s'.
10 h 52 min
